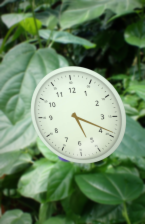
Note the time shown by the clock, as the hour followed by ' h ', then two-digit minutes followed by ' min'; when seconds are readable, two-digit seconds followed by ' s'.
5 h 19 min
